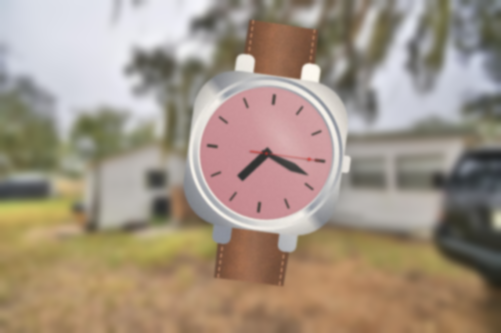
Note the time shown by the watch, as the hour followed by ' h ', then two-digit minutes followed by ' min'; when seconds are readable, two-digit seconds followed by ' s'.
7 h 18 min 15 s
